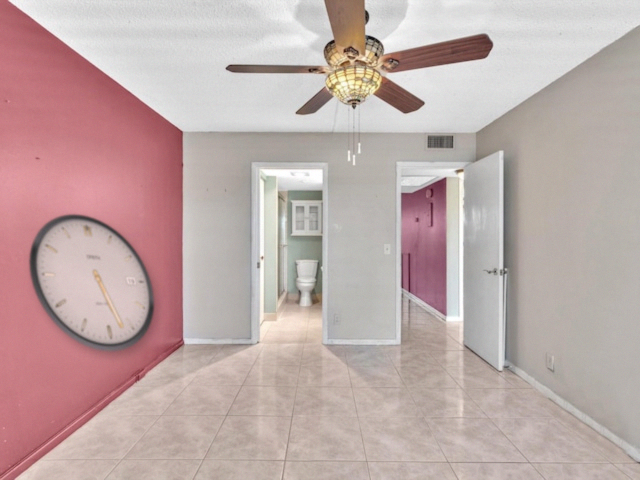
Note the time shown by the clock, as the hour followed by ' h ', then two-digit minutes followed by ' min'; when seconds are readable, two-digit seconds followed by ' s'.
5 h 27 min
